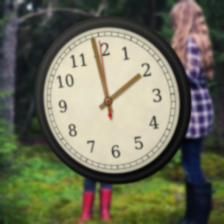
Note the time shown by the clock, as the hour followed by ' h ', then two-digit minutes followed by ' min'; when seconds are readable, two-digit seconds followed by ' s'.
1 h 59 min 00 s
